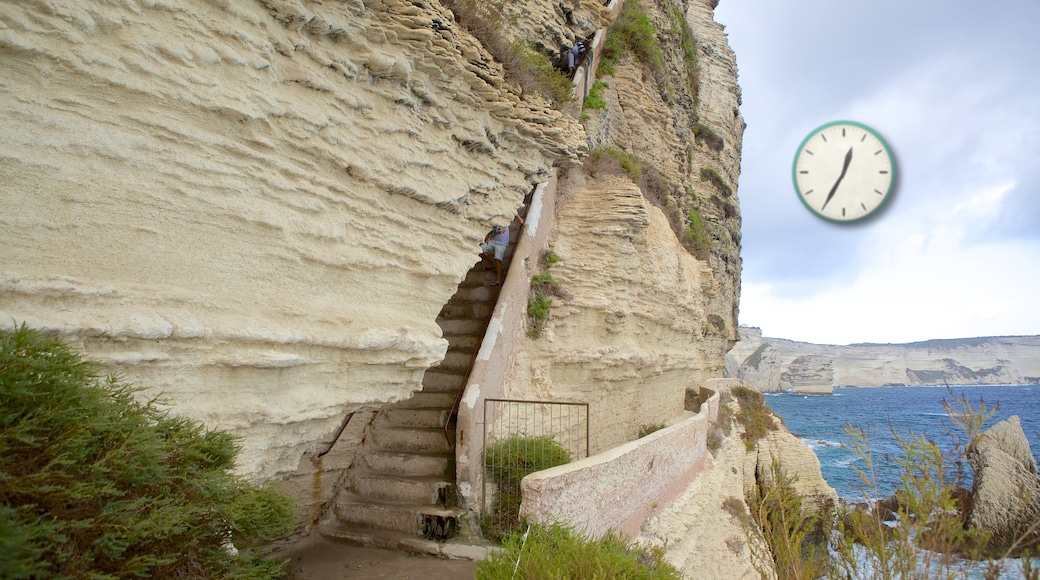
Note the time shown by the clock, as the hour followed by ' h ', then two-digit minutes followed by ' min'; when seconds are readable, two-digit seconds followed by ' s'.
12 h 35 min
